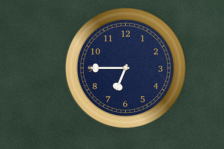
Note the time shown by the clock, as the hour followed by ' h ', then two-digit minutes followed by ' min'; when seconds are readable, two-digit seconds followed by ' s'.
6 h 45 min
